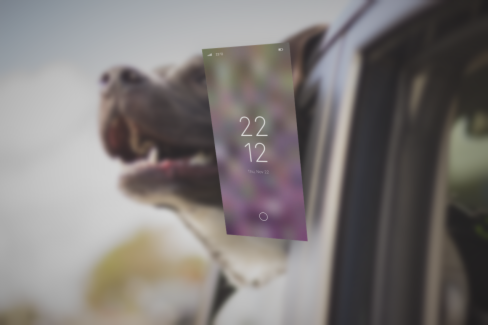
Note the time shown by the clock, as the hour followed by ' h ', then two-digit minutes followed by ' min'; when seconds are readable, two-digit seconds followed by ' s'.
22 h 12 min
